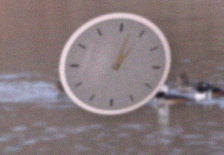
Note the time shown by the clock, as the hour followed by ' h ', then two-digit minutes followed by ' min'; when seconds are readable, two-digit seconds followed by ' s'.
1 h 02 min
